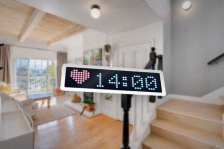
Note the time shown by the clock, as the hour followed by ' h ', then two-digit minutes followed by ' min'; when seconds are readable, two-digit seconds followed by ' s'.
14 h 00 min
